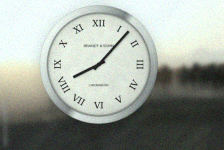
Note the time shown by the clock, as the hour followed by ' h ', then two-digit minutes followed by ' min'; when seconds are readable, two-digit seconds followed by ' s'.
8 h 07 min
